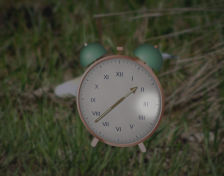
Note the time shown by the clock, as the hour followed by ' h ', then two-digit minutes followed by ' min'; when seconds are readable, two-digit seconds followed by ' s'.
1 h 38 min
